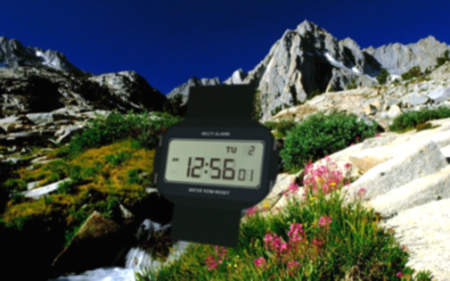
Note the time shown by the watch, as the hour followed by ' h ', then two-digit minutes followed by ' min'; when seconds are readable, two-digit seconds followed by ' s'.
12 h 56 min
